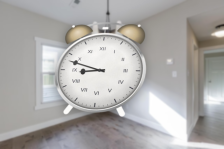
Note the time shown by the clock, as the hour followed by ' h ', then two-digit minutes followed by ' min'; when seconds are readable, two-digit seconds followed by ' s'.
8 h 48 min
